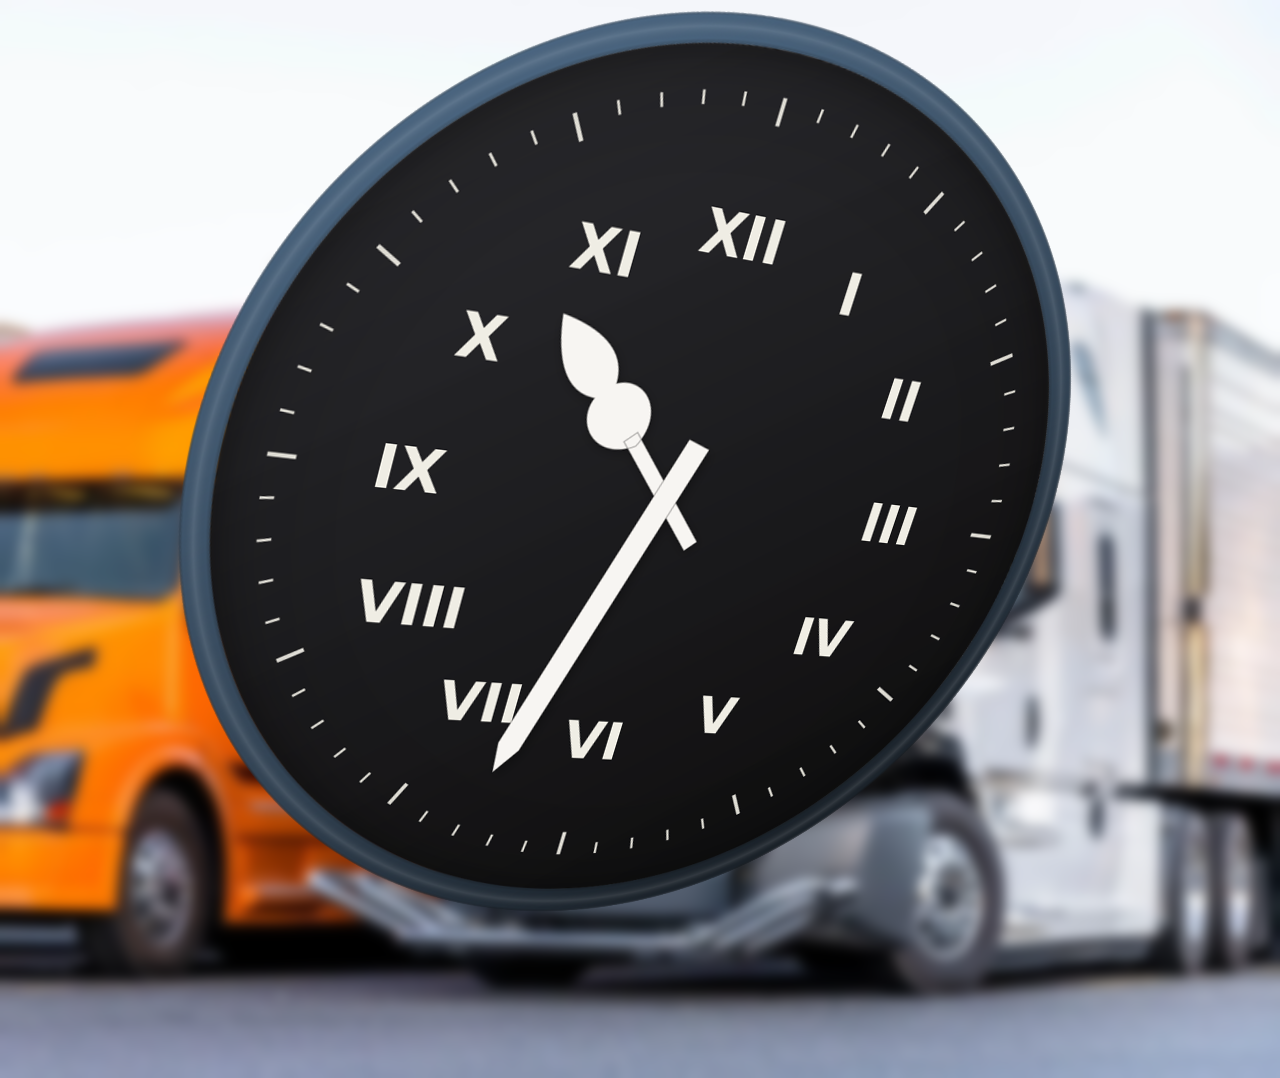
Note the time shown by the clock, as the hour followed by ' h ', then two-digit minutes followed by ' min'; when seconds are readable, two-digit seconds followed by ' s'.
10 h 33 min
